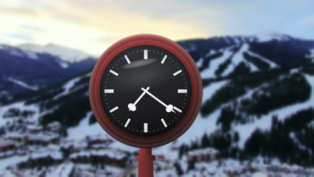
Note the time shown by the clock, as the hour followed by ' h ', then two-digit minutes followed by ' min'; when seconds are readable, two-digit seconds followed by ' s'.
7 h 21 min
